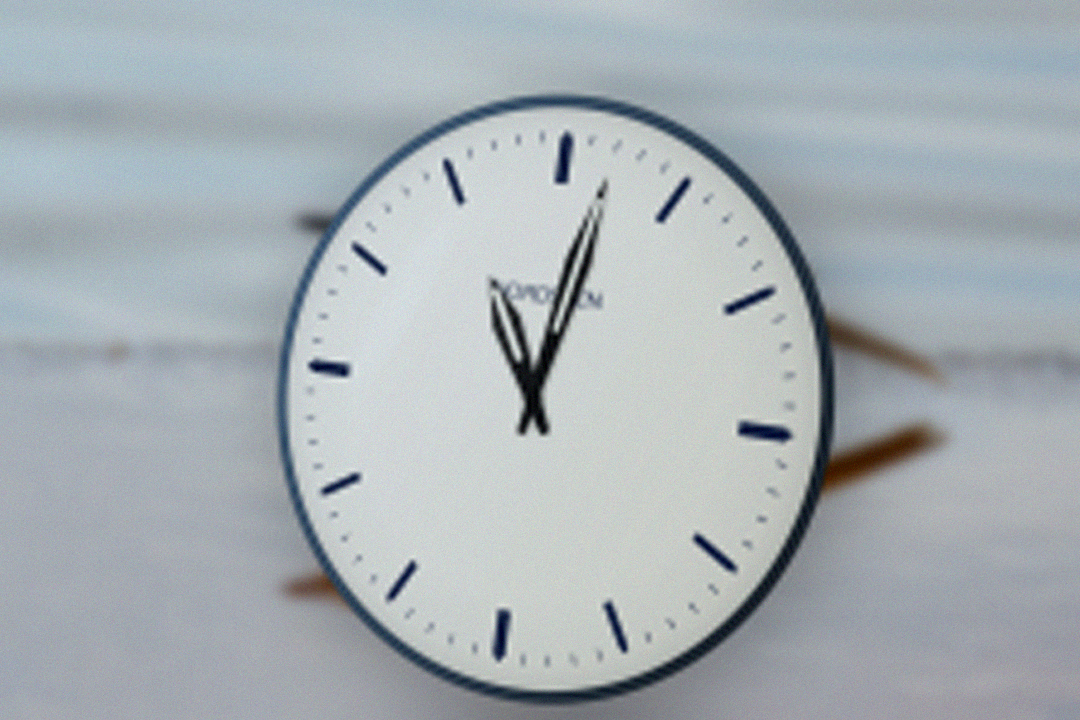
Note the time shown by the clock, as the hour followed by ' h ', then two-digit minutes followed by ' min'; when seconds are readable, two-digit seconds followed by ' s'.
11 h 02 min
